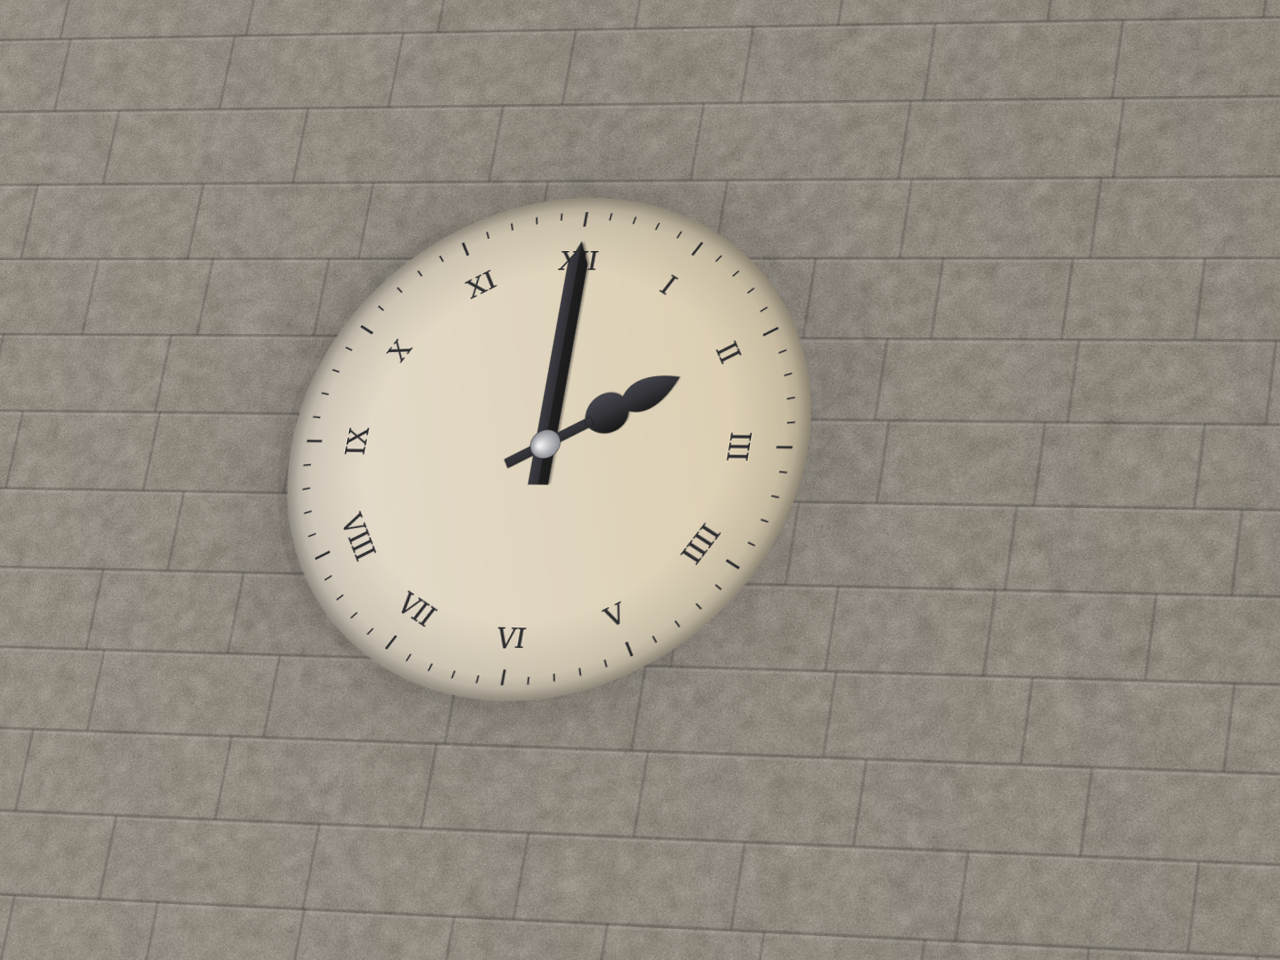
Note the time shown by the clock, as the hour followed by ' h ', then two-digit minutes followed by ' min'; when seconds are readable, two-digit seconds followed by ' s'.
2 h 00 min
